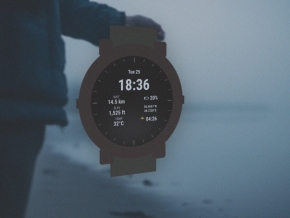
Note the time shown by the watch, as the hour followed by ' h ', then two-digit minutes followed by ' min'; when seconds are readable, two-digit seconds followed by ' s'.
18 h 36 min
